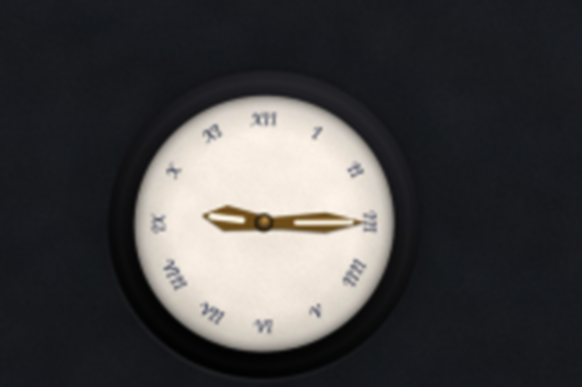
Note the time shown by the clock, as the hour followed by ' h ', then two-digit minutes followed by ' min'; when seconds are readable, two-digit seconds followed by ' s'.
9 h 15 min
